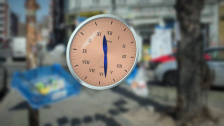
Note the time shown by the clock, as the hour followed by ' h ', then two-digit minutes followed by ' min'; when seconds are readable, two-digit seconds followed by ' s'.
11 h 28 min
